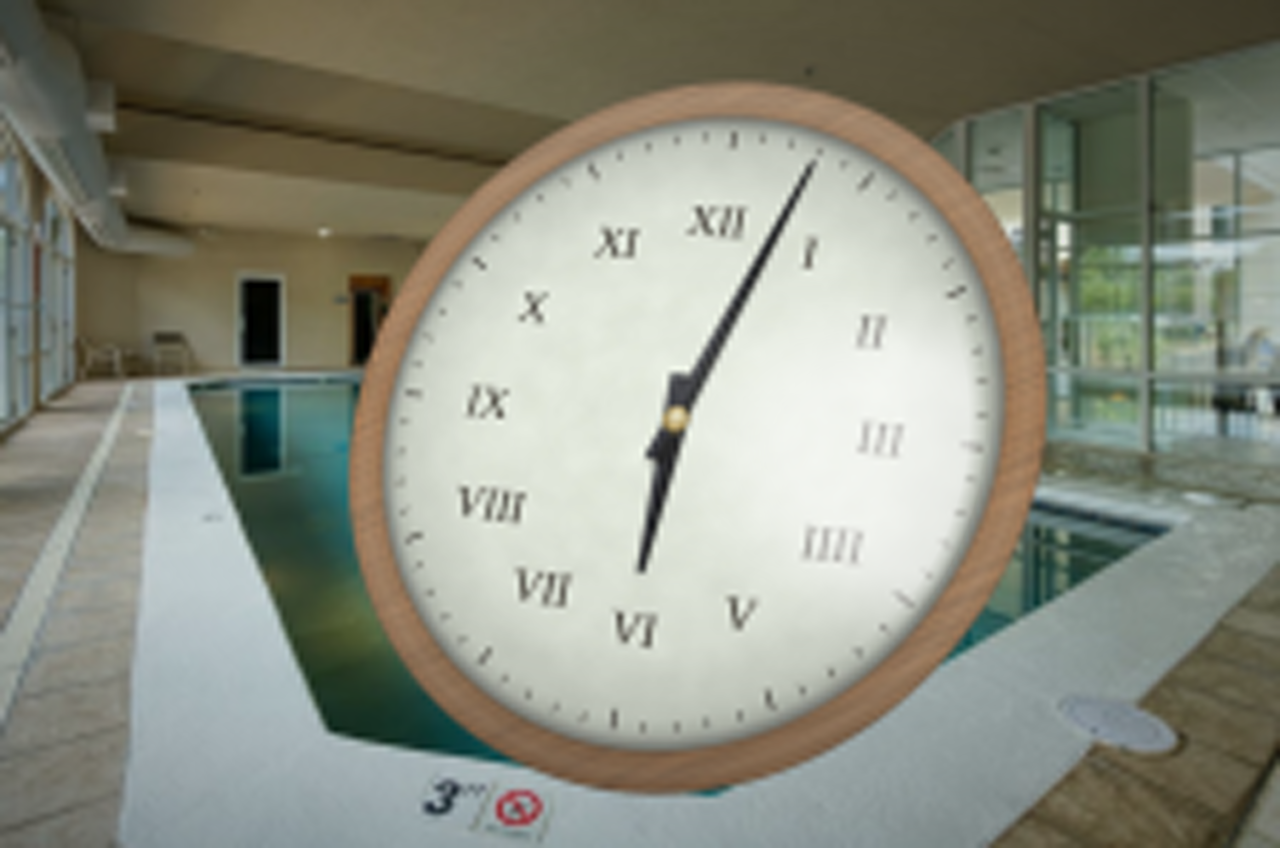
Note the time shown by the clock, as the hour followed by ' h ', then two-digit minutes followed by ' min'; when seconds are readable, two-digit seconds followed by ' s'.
6 h 03 min
